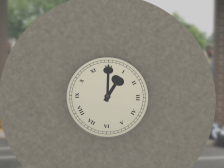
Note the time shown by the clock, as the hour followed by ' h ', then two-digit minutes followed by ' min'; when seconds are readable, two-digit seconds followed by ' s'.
1 h 00 min
